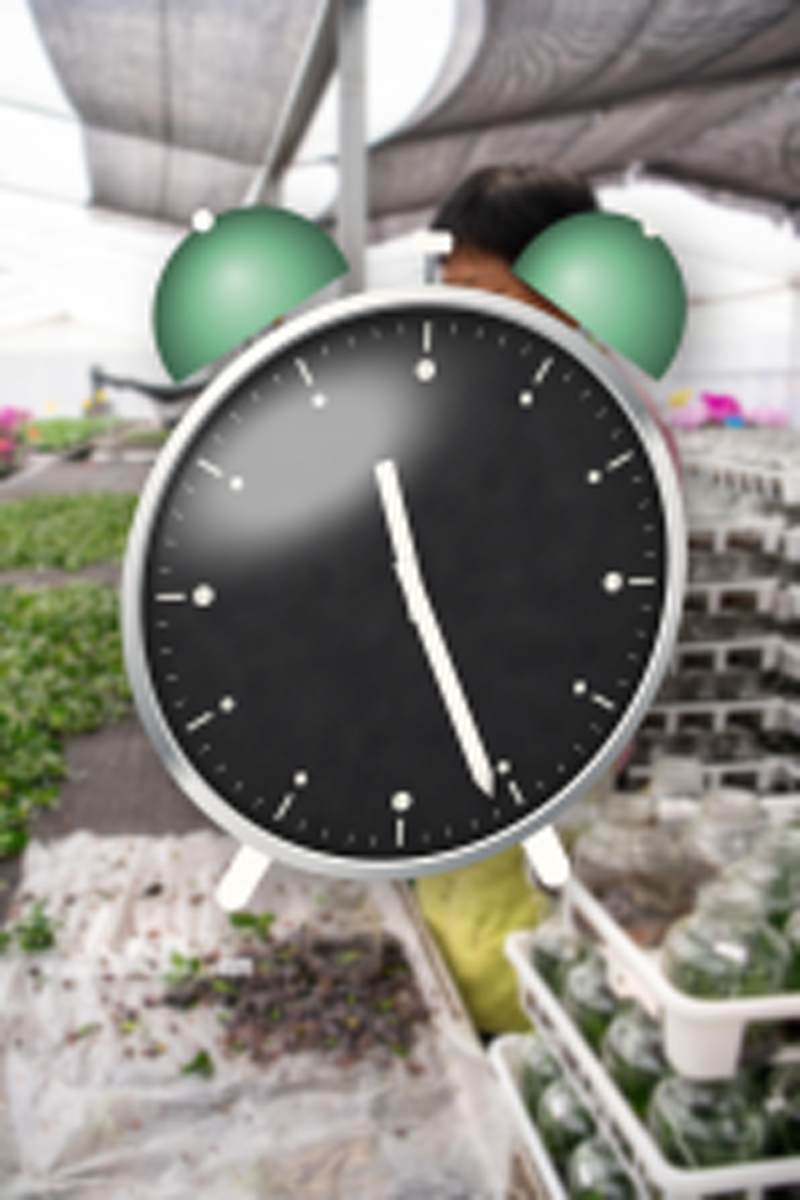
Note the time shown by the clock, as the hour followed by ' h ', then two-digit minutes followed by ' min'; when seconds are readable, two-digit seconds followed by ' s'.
11 h 26 min
